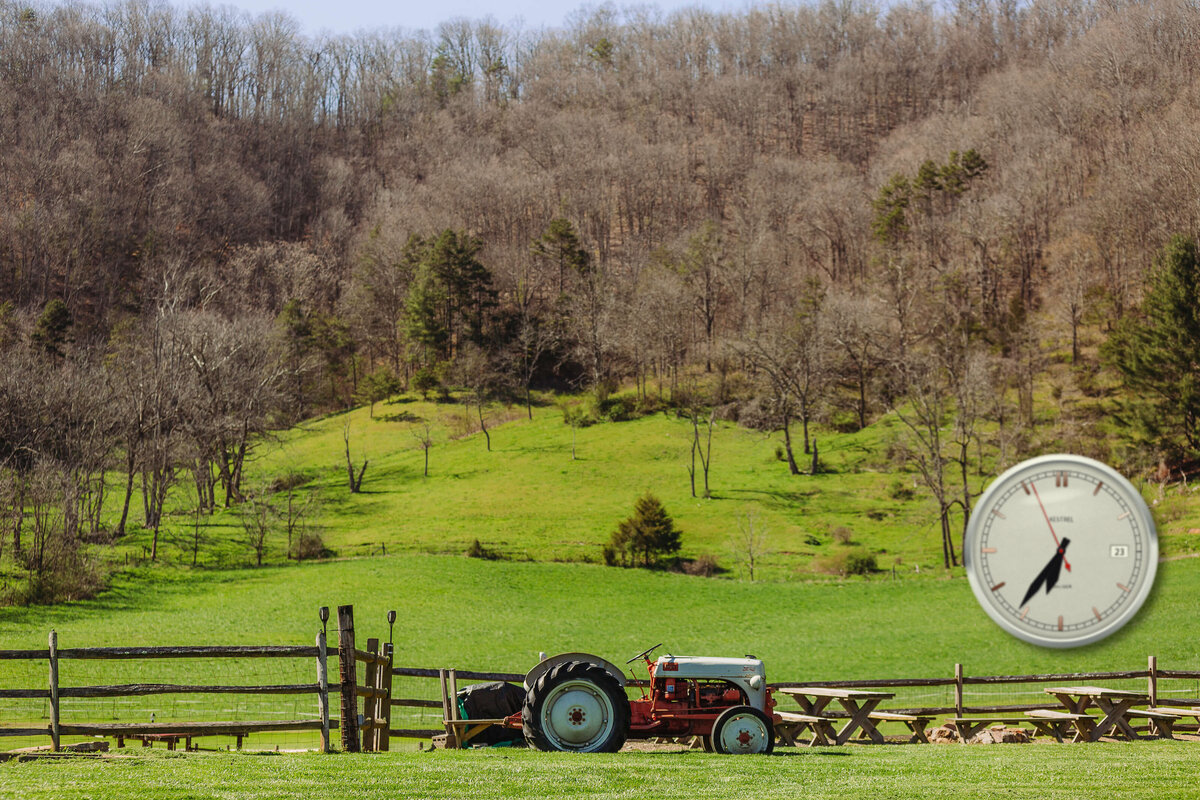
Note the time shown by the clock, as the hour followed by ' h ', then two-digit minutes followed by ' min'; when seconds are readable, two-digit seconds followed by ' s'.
6 h 35 min 56 s
